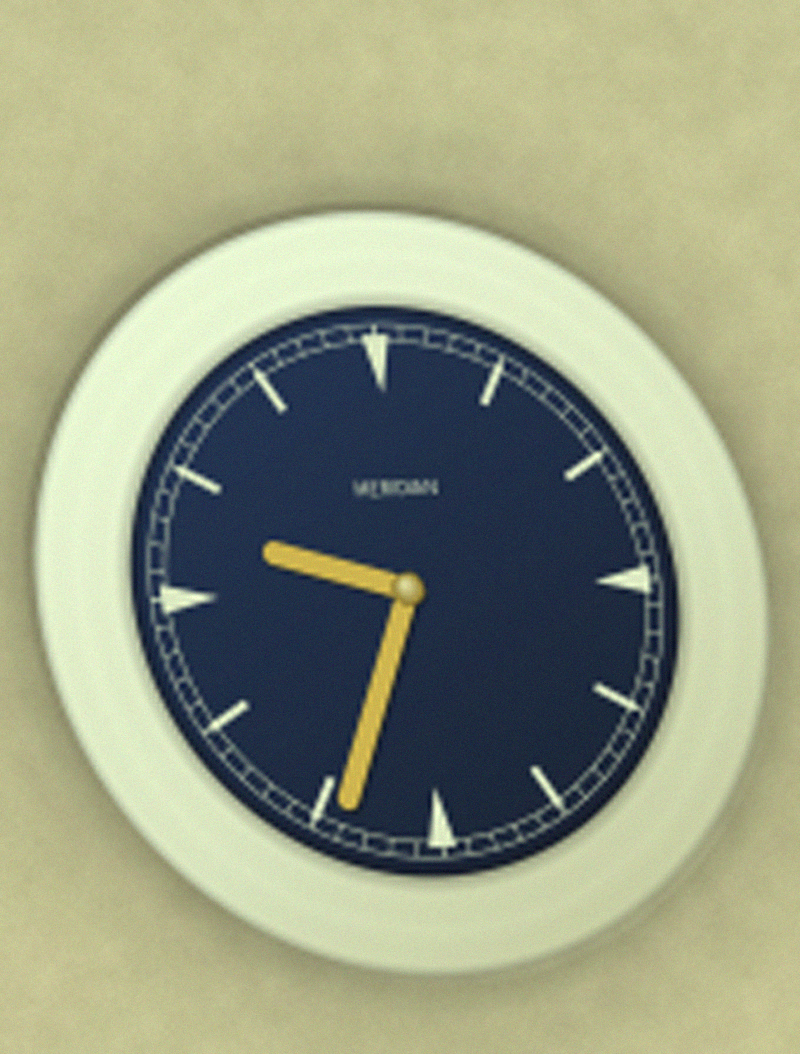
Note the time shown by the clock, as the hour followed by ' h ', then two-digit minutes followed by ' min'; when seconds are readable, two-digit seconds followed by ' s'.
9 h 34 min
